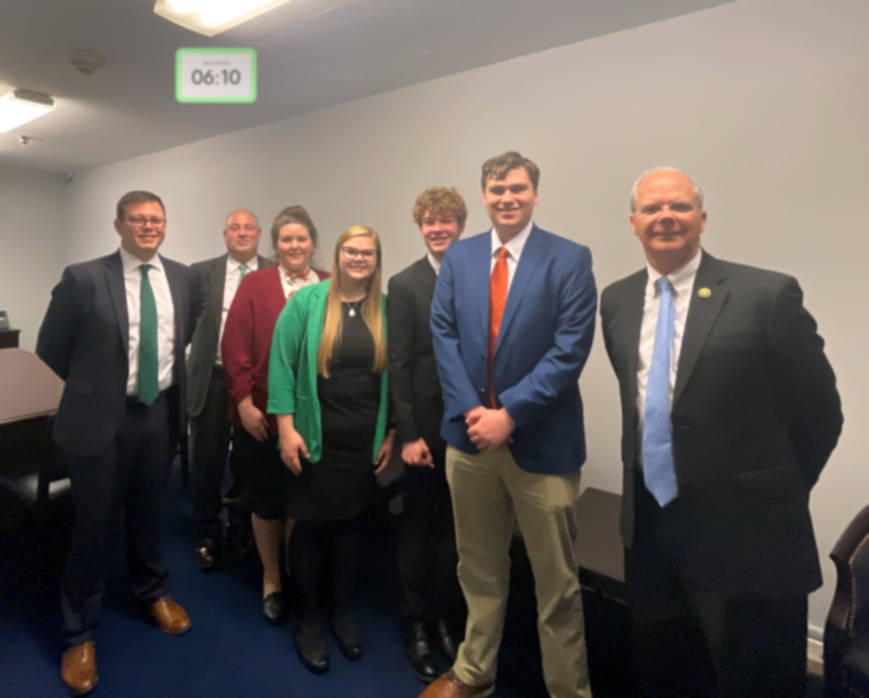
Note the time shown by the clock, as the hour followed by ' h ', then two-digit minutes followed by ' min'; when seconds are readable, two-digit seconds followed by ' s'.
6 h 10 min
